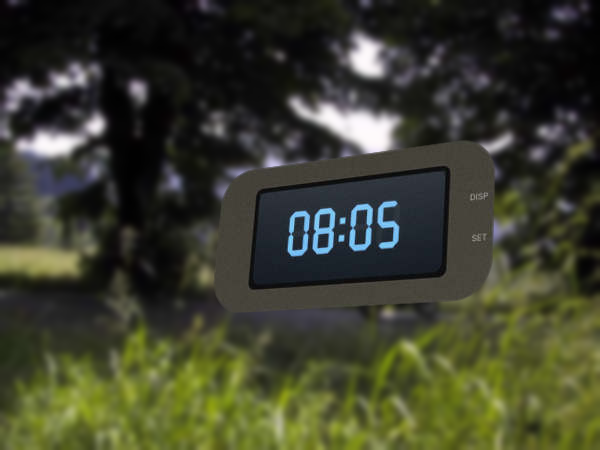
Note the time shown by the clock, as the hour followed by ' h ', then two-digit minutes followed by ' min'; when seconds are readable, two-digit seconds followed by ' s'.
8 h 05 min
